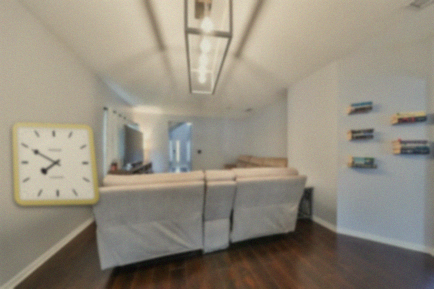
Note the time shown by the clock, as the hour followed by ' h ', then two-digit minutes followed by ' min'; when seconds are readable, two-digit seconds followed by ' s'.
7 h 50 min
